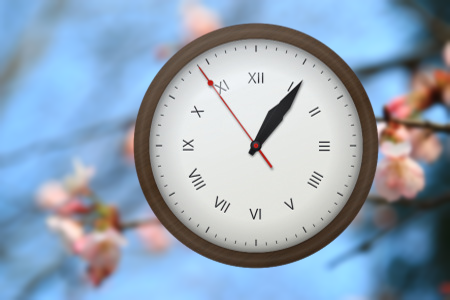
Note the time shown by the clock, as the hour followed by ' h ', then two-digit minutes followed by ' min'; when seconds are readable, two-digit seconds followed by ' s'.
1 h 05 min 54 s
